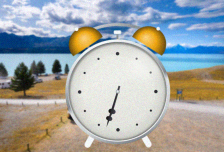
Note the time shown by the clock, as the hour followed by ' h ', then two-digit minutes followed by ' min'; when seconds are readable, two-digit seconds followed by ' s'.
6 h 33 min
